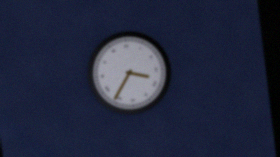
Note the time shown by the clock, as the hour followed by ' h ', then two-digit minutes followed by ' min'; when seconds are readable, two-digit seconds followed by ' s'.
3 h 36 min
